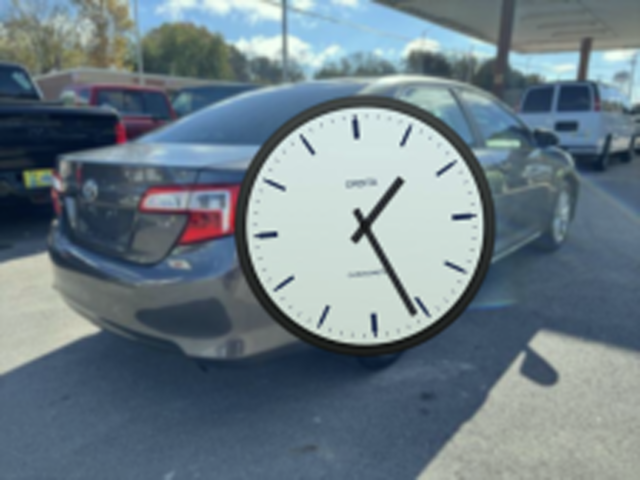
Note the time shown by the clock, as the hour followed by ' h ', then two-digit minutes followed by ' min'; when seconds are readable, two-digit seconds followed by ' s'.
1 h 26 min
